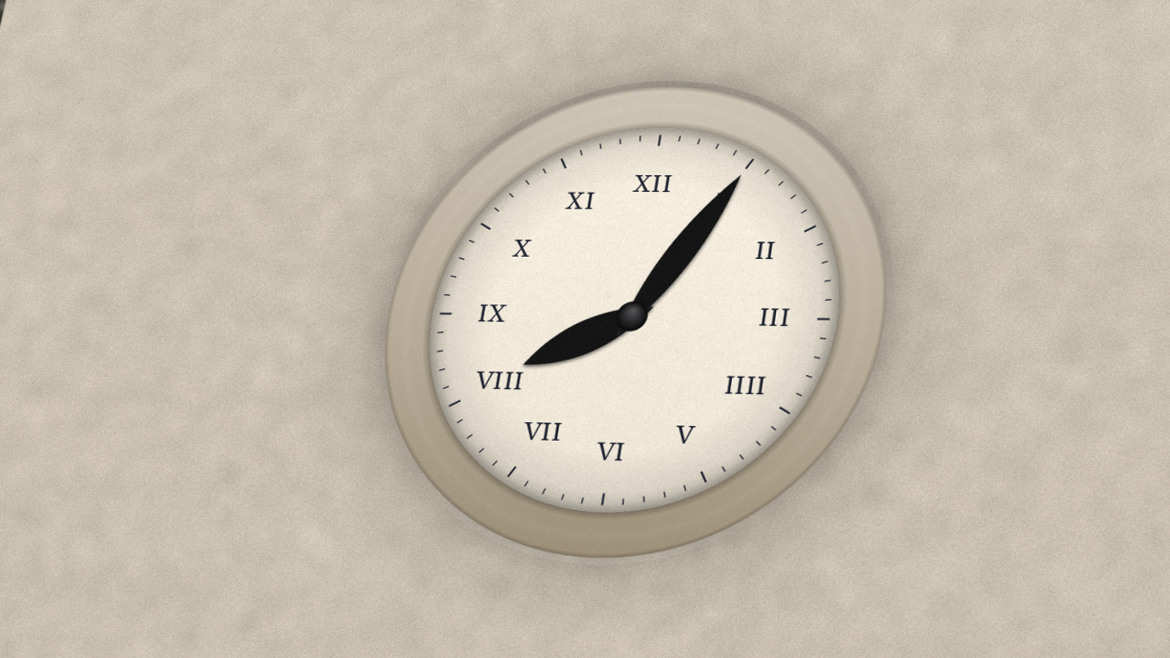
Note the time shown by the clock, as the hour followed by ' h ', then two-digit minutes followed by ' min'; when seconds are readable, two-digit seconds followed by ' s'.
8 h 05 min
